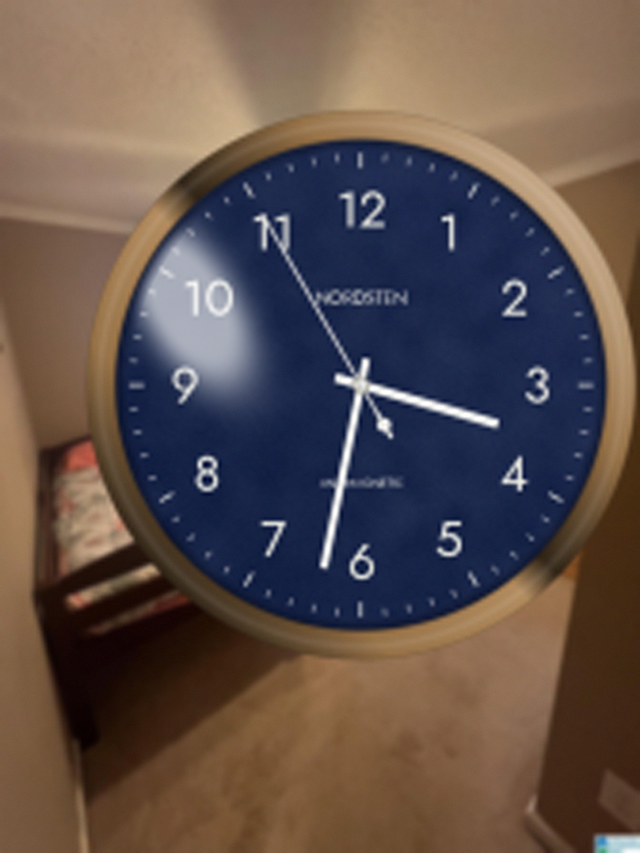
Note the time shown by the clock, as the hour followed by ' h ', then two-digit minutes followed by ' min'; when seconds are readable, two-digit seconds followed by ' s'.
3 h 31 min 55 s
